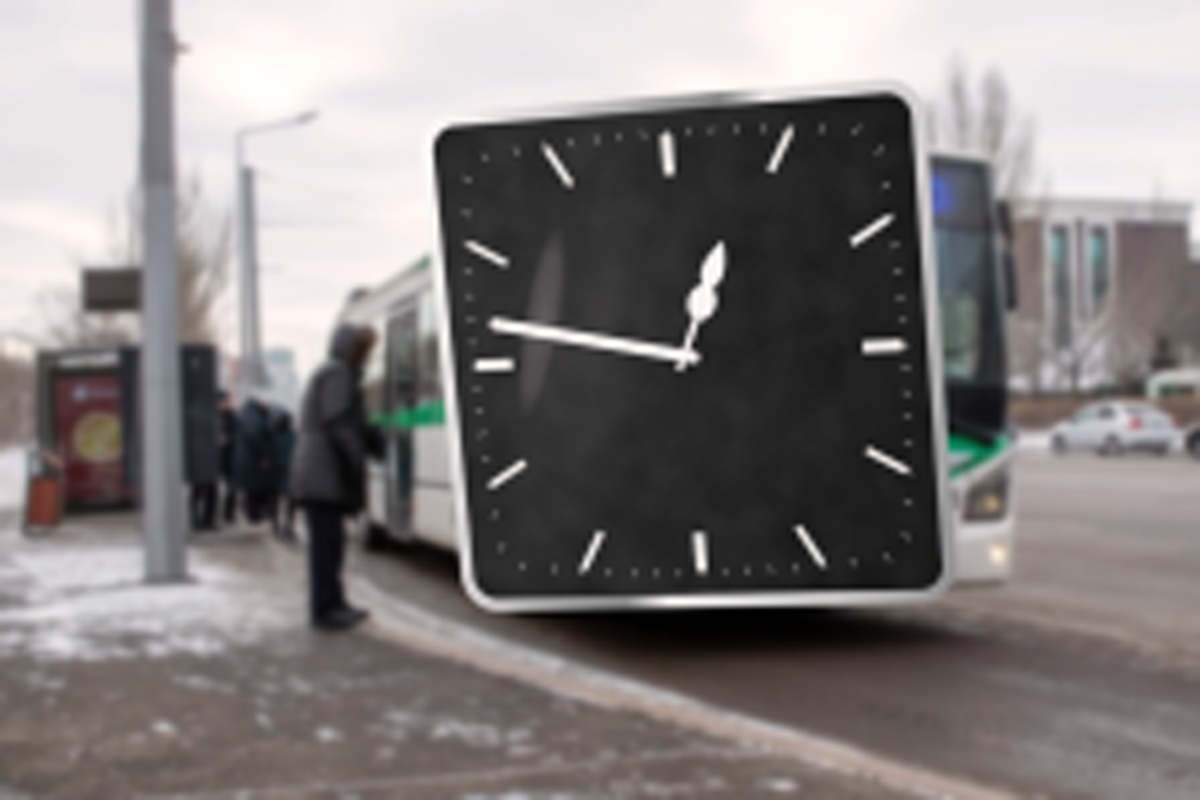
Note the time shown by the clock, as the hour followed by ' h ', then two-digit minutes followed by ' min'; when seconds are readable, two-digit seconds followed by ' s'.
12 h 47 min
